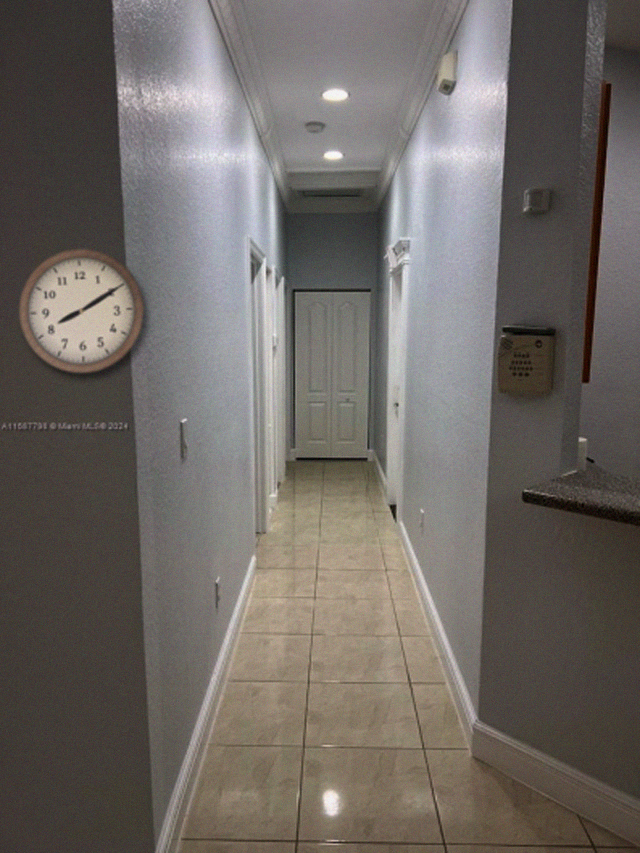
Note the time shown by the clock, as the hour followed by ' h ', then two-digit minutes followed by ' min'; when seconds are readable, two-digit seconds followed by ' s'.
8 h 10 min
